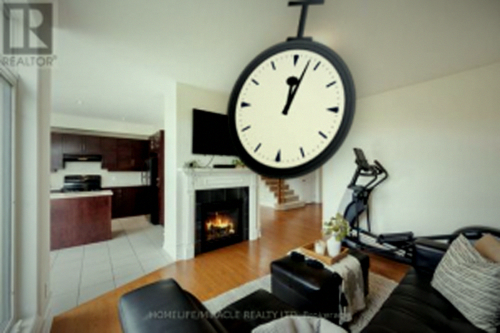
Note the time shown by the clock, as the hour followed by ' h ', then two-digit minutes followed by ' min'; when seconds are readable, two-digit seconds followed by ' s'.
12 h 03 min
